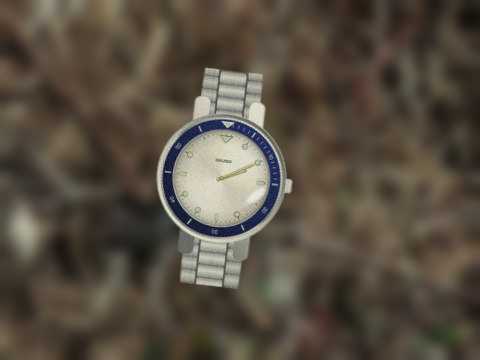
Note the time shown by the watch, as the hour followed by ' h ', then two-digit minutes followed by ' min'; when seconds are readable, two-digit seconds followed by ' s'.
2 h 10 min
